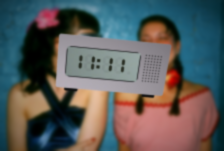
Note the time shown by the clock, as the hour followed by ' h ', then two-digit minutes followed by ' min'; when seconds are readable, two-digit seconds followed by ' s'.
11 h 11 min
